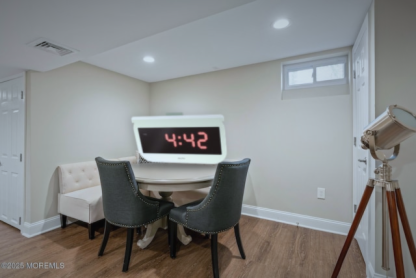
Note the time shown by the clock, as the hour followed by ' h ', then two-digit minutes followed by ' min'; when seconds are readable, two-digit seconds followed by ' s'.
4 h 42 min
